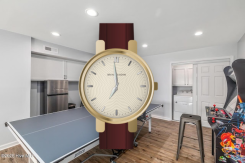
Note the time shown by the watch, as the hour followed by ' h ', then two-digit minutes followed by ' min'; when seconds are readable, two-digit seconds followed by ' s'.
6 h 59 min
